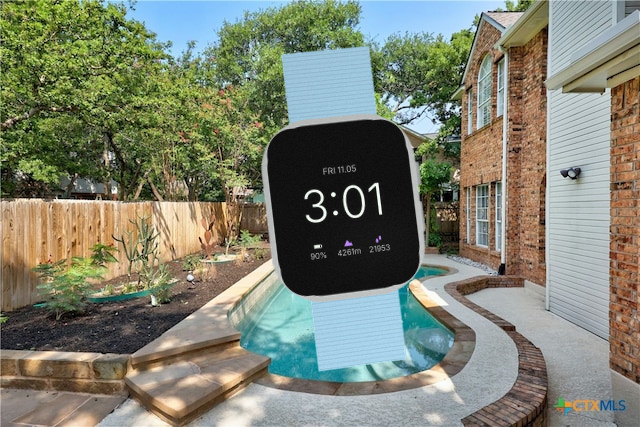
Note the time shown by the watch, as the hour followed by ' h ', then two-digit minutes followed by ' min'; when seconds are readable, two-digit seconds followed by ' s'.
3 h 01 min
